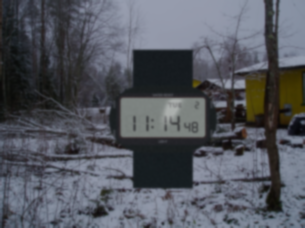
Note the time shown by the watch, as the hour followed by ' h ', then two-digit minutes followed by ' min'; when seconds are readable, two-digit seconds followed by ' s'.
11 h 14 min 48 s
